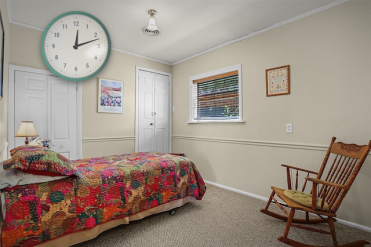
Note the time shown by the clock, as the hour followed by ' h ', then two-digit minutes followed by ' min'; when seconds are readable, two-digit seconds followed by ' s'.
12 h 12 min
